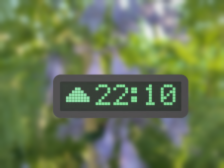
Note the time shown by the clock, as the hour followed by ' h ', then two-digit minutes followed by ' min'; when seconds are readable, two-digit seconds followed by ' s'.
22 h 10 min
